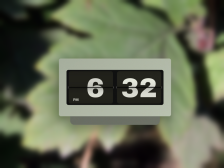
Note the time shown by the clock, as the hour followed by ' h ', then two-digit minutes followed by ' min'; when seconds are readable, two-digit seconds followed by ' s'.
6 h 32 min
